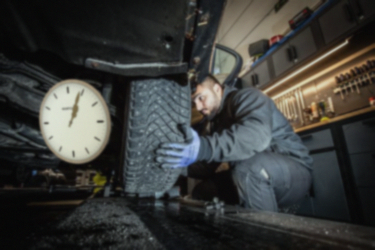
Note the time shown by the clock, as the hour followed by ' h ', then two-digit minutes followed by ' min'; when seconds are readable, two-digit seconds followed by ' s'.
1 h 04 min
